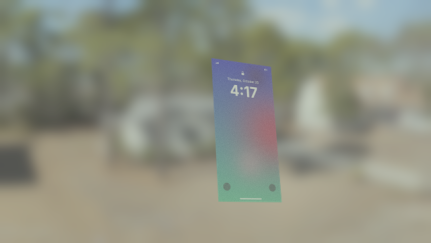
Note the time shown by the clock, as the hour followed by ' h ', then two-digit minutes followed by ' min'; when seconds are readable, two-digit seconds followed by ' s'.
4 h 17 min
